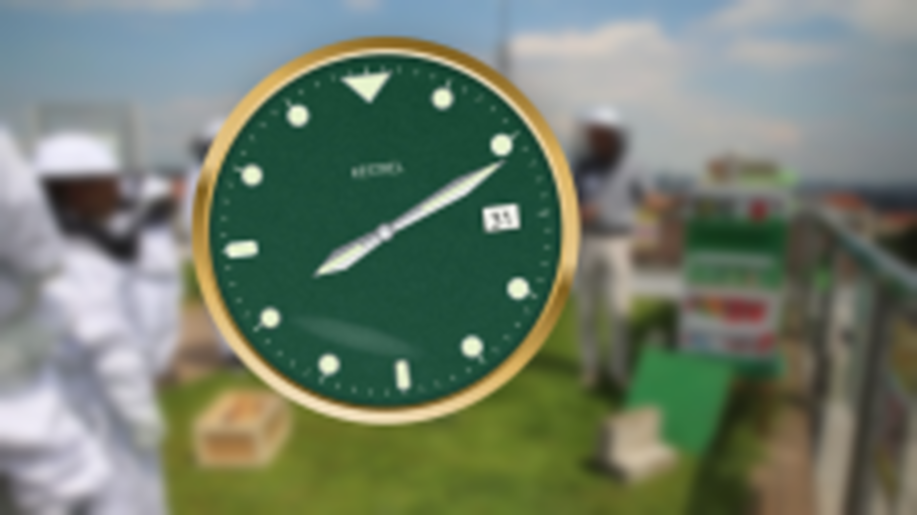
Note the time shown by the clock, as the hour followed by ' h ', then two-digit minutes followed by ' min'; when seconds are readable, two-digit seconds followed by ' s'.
8 h 11 min
